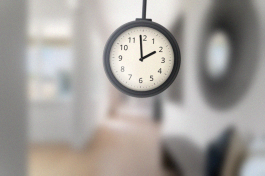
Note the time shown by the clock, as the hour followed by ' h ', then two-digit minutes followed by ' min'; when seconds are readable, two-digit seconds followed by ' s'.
1 h 59 min
